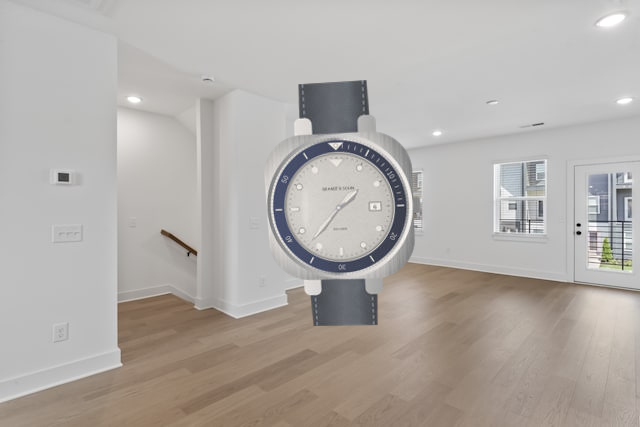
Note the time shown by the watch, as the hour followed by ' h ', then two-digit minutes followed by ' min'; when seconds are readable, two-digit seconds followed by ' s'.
1 h 37 min
